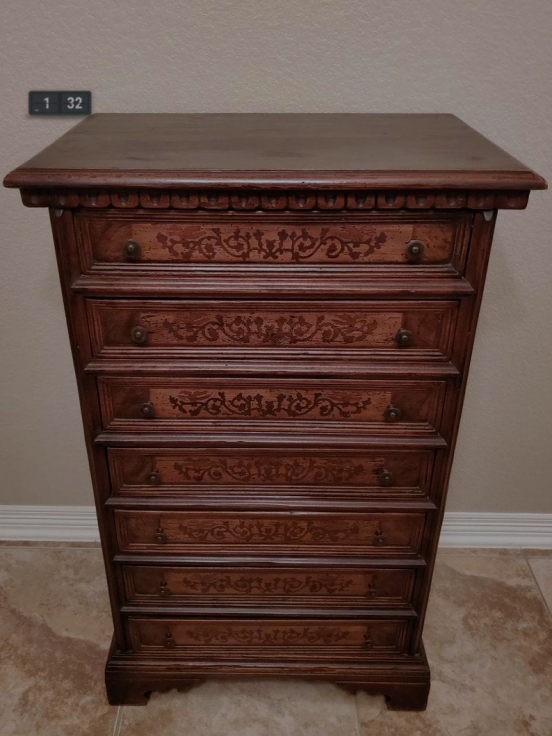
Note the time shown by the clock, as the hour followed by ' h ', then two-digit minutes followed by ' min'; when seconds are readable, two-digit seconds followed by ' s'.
1 h 32 min
